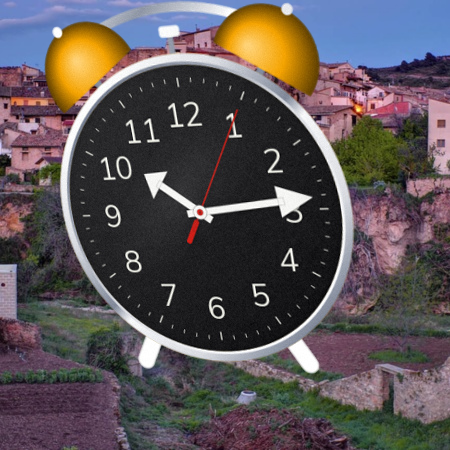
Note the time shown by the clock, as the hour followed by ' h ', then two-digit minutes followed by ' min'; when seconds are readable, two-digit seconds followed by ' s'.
10 h 14 min 05 s
